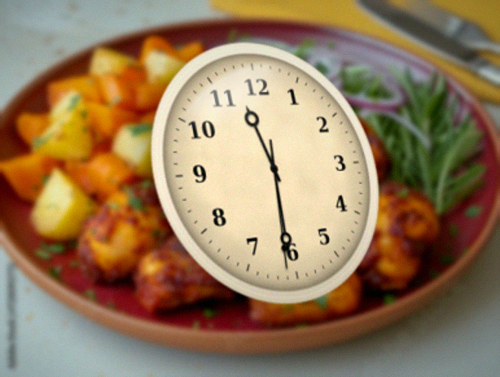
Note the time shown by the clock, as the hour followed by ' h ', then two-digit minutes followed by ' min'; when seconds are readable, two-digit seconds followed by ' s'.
11 h 30 min 31 s
